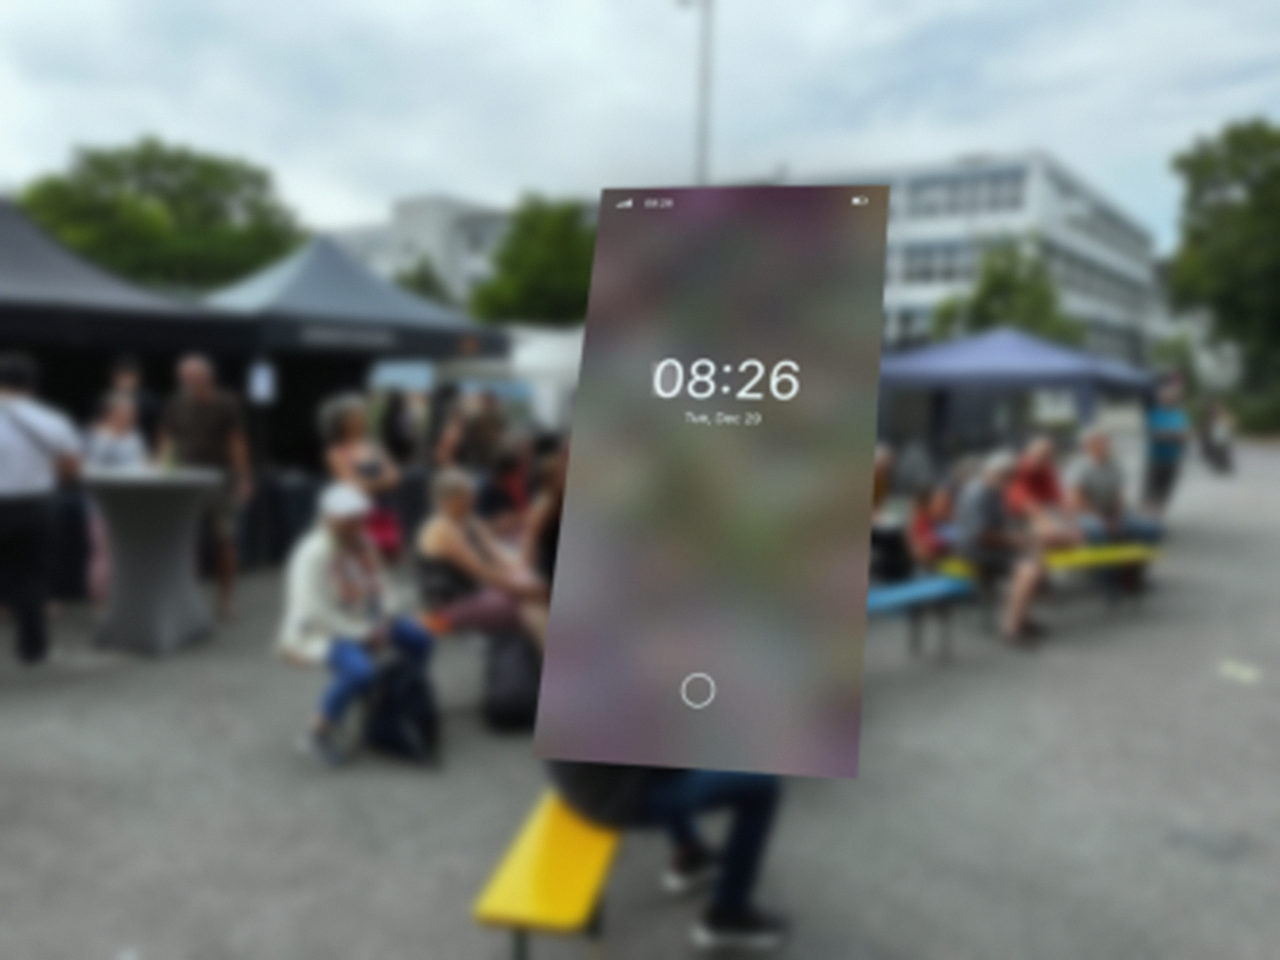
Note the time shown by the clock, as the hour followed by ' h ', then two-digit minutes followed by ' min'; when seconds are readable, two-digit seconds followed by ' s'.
8 h 26 min
